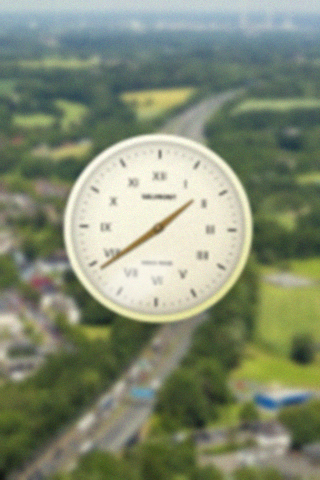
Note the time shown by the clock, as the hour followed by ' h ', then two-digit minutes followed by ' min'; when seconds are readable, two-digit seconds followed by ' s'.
1 h 39 min
